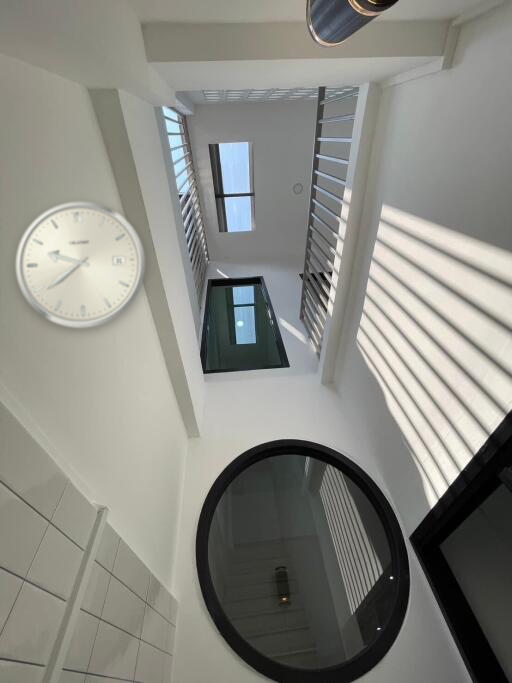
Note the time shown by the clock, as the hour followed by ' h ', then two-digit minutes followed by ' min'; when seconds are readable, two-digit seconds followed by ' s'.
9 h 39 min
